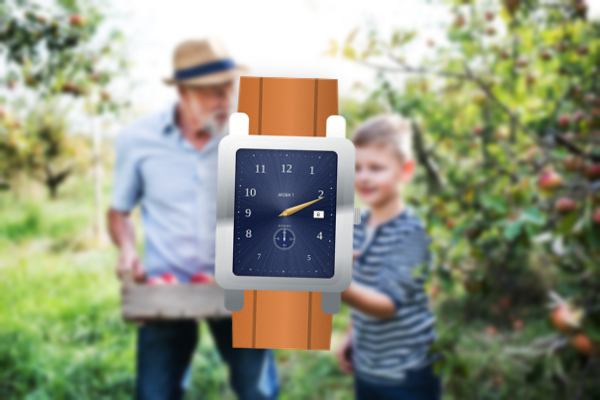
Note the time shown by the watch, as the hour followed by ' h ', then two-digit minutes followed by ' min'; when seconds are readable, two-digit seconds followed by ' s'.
2 h 11 min
